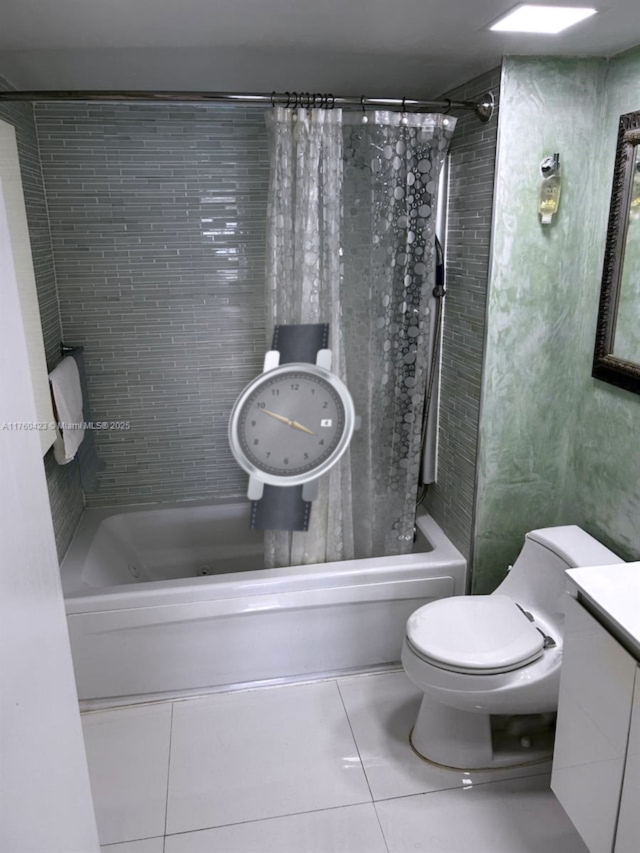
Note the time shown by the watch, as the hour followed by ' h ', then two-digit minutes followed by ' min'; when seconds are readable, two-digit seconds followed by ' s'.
3 h 49 min
